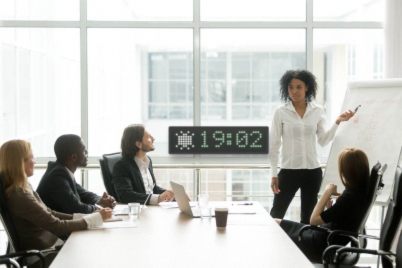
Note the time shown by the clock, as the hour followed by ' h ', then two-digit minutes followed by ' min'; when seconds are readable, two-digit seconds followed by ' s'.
19 h 02 min
